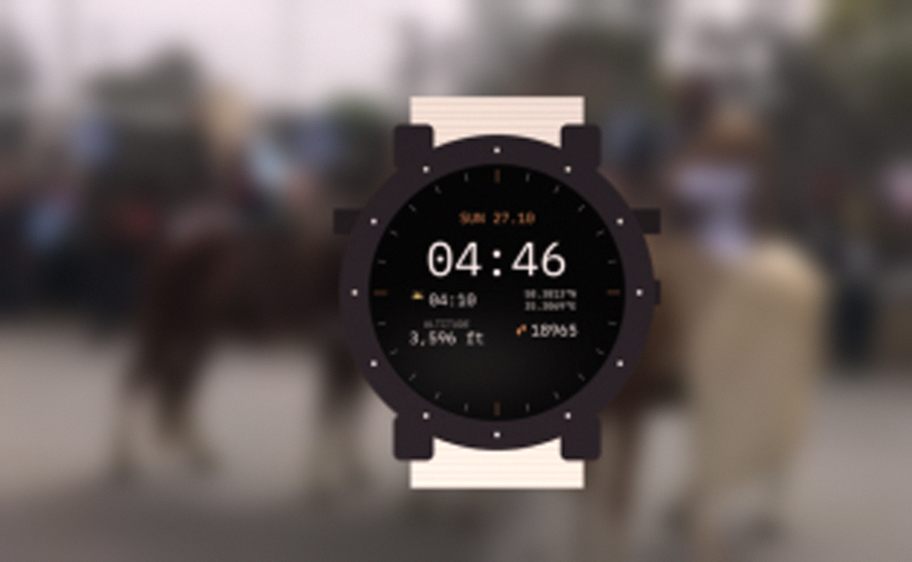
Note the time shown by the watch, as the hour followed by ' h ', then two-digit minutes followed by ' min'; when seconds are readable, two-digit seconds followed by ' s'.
4 h 46 min
